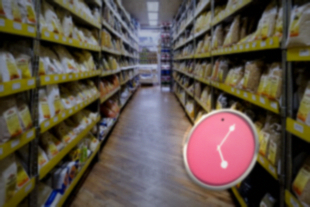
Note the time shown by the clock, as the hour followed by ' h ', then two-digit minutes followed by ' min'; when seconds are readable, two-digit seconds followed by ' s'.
5 h 05 min
